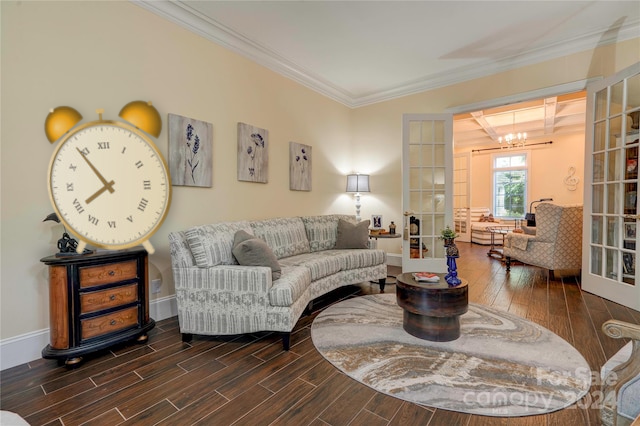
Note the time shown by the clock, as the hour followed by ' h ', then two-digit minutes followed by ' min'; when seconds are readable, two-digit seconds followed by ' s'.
7 h 54 min
